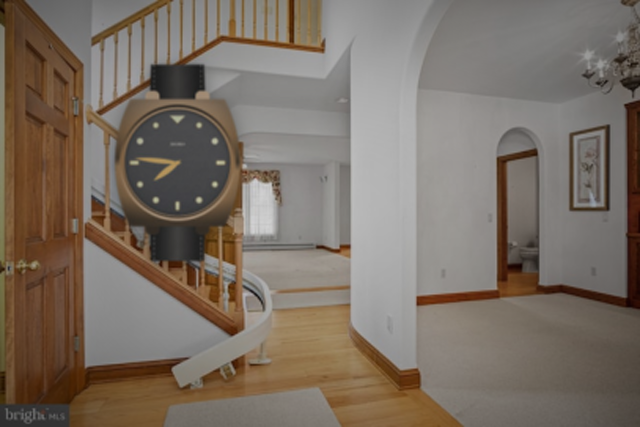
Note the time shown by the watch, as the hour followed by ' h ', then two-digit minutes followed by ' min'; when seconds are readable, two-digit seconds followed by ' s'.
7 h 46 min
